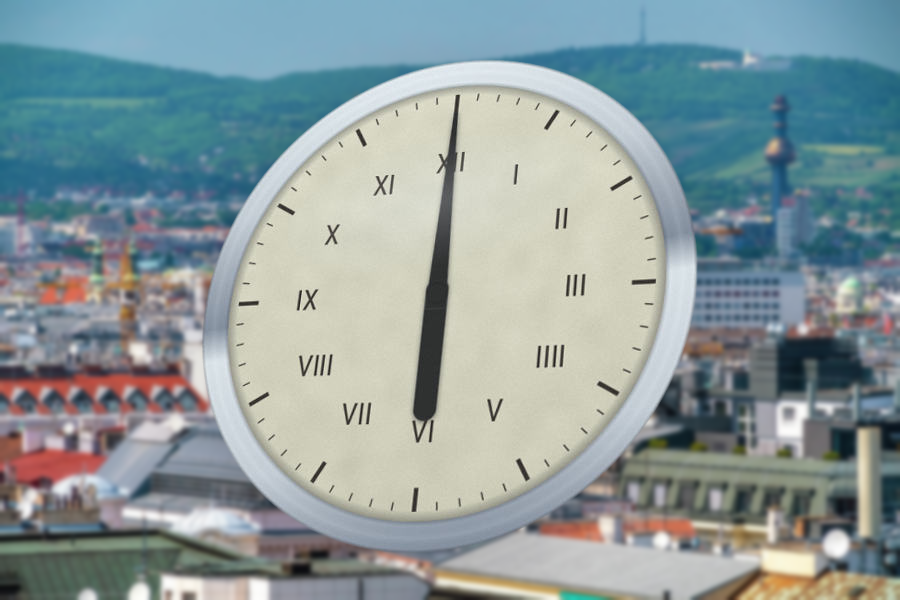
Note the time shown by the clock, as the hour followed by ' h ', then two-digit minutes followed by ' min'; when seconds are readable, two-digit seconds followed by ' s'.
6 h 00 min
